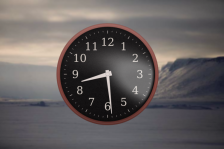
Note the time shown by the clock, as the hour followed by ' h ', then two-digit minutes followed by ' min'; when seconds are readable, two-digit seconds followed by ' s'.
8 h 29 min
